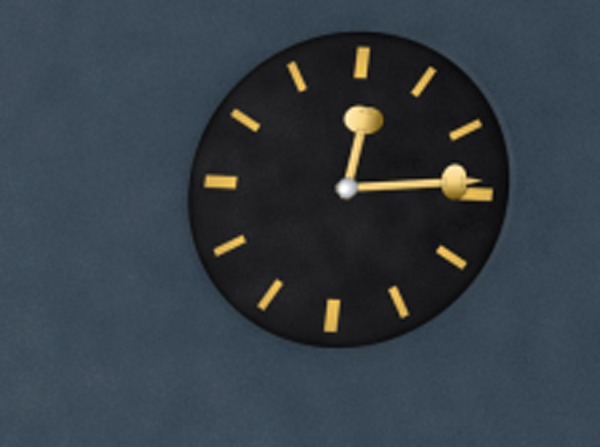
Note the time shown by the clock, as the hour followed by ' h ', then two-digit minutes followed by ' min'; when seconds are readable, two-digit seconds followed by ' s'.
12 h 14 min
